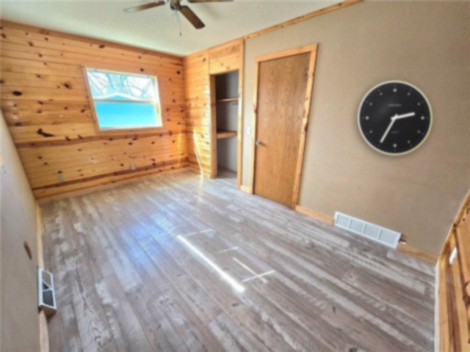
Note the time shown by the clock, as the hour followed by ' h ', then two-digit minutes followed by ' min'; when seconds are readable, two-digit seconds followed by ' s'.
2 h 35 min
